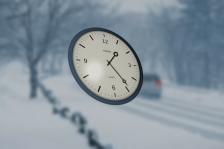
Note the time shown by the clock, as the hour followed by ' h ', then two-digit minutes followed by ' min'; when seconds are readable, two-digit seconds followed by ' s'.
1 h 24 min
